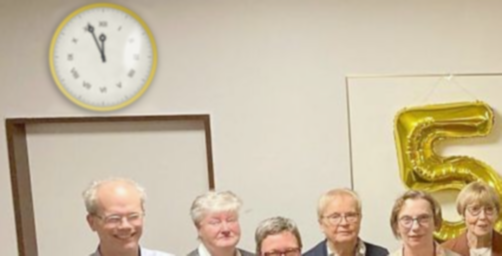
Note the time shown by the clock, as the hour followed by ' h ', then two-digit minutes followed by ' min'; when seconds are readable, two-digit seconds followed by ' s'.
11 h 56 min
